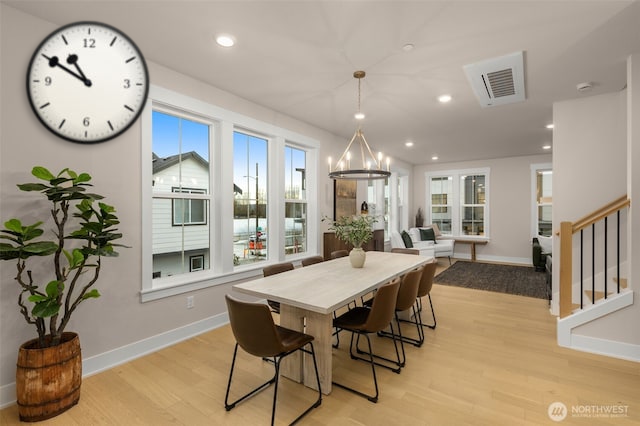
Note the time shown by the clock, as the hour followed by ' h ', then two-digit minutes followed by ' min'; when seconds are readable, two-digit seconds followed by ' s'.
10 h 50 min
